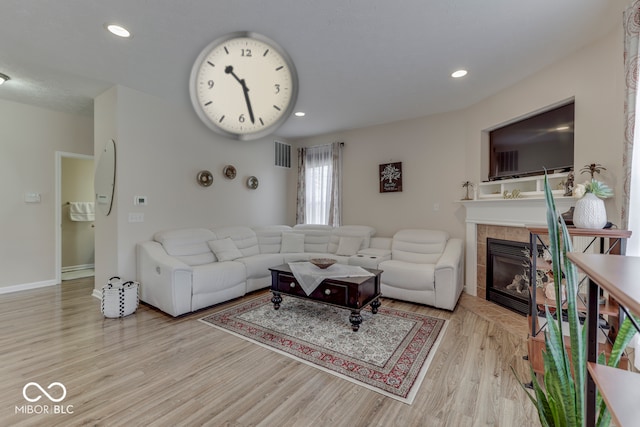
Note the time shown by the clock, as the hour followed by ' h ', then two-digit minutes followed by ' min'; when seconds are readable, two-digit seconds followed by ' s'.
10 h 27 min
